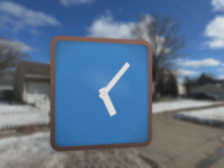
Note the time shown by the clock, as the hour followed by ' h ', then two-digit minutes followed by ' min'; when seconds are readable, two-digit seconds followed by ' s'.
5 h 07 min
